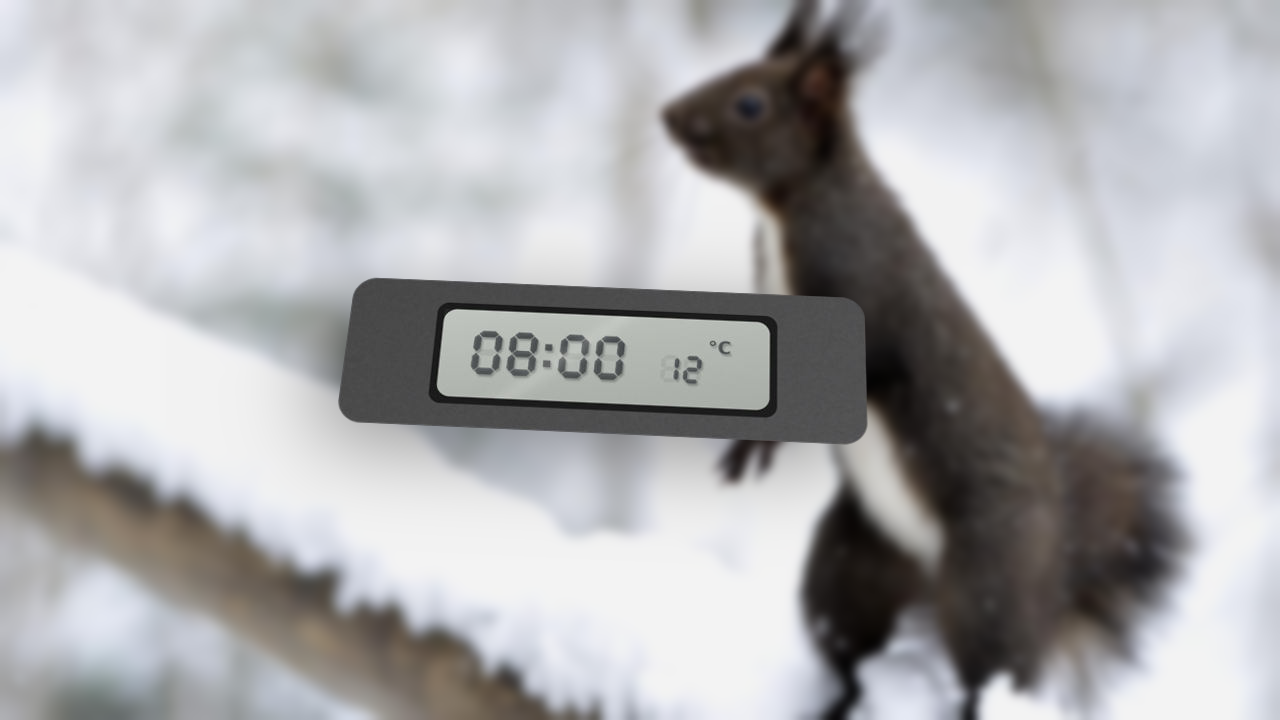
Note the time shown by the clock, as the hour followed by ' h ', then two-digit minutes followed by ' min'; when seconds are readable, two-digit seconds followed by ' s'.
8 h 00 min
